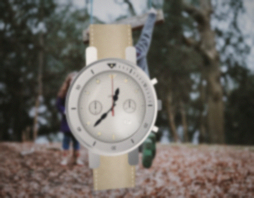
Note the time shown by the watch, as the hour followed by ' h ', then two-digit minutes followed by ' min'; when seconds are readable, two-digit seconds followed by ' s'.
12 h 38 min
